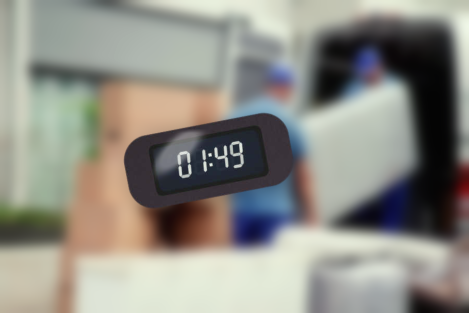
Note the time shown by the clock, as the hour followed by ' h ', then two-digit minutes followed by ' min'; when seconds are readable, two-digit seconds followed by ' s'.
1 h 49 min
